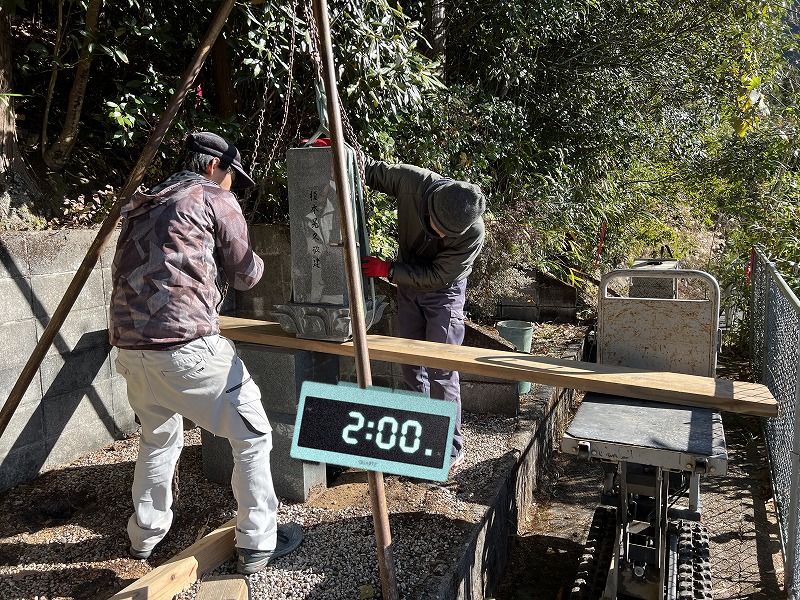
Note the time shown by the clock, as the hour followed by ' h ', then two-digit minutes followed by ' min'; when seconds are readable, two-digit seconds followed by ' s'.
2 h 00 min
